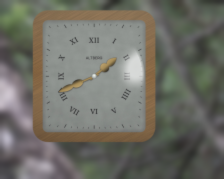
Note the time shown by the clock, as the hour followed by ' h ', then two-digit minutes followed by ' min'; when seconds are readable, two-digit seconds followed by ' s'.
1 h 41 min
